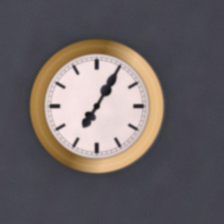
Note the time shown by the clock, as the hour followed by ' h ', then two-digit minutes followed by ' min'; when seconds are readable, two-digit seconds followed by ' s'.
7 h 05 min
